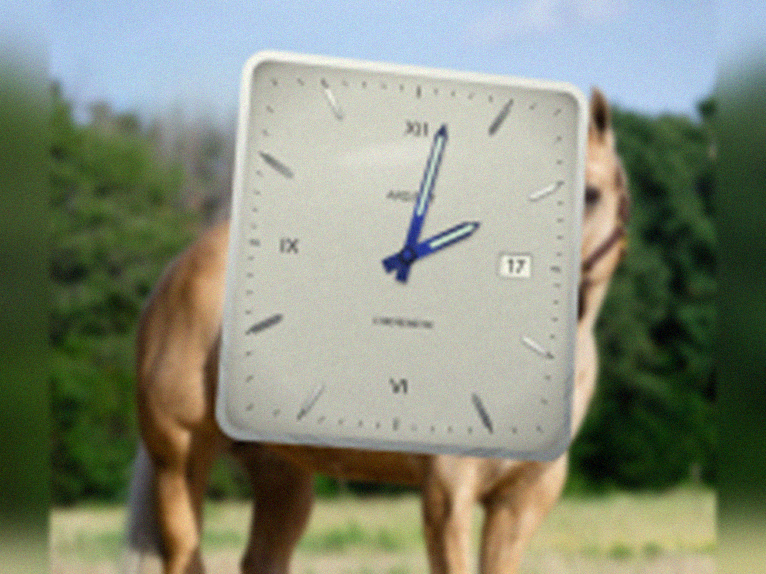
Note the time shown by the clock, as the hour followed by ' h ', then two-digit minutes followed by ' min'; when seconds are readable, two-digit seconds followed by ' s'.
2 h 02 min
